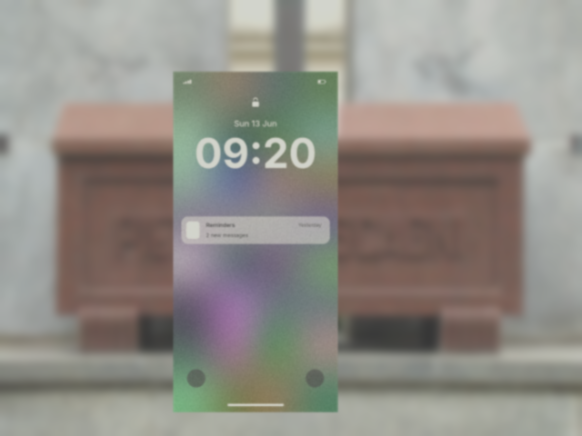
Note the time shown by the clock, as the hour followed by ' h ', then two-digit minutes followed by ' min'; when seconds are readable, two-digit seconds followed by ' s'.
9 h 20 min
